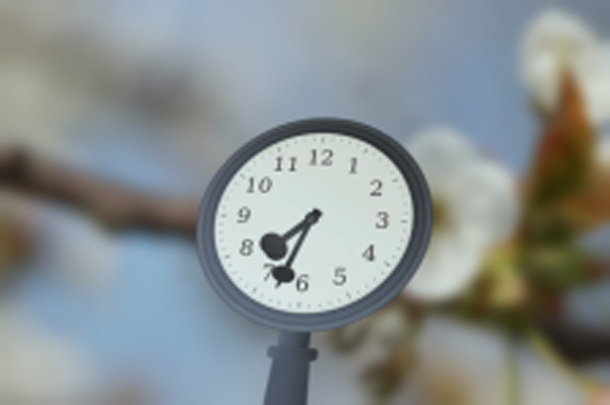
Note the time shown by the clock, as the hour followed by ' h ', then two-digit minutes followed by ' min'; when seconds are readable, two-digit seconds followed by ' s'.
7 h 33 min
